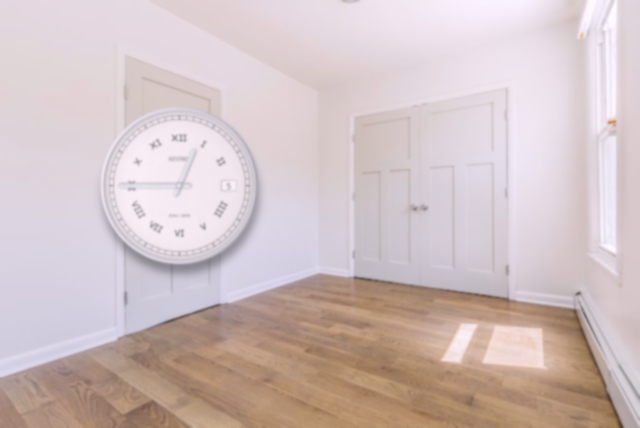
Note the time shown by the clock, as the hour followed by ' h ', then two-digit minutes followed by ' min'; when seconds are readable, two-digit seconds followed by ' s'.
12 h 45 min
